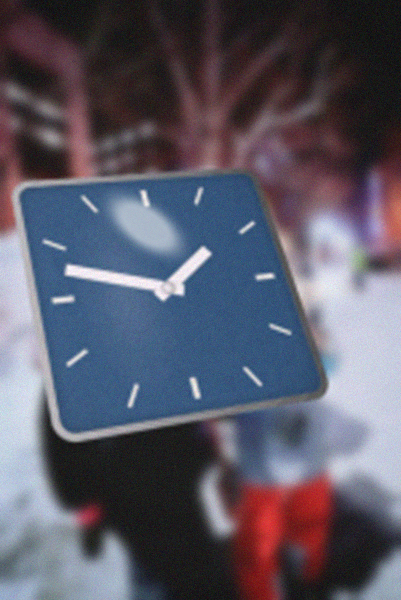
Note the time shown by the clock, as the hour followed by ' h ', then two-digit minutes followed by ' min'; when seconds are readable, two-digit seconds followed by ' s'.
1 h 48 min
